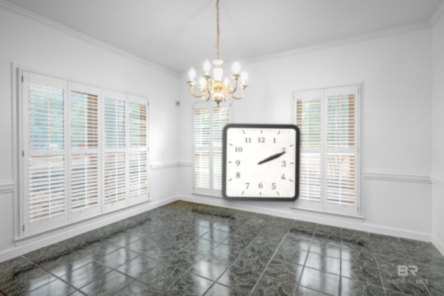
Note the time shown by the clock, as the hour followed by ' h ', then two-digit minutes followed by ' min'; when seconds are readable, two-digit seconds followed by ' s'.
2 h 11 min
